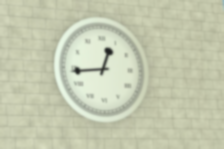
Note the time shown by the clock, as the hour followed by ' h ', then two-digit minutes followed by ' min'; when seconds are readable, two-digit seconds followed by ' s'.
12 h 44 min
